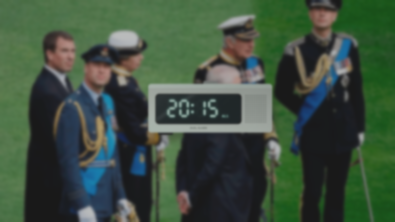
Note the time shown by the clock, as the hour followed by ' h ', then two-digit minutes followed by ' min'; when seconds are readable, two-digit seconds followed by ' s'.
20 h 15 min
